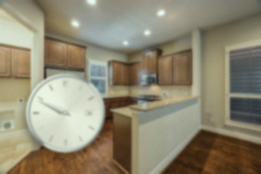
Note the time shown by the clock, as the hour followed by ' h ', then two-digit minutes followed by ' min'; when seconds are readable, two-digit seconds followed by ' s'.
9 h 49 min
